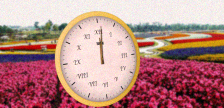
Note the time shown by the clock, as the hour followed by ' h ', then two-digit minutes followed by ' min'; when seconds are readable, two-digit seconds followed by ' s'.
12 h 01 min
